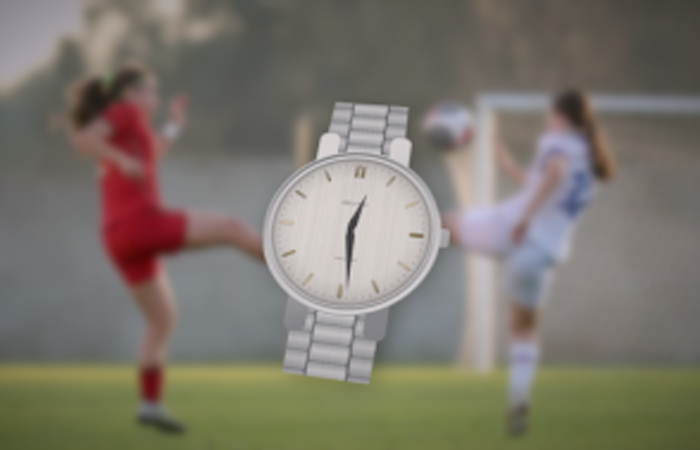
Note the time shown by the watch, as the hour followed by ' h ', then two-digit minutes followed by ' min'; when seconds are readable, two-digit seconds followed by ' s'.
12 h 29 min
